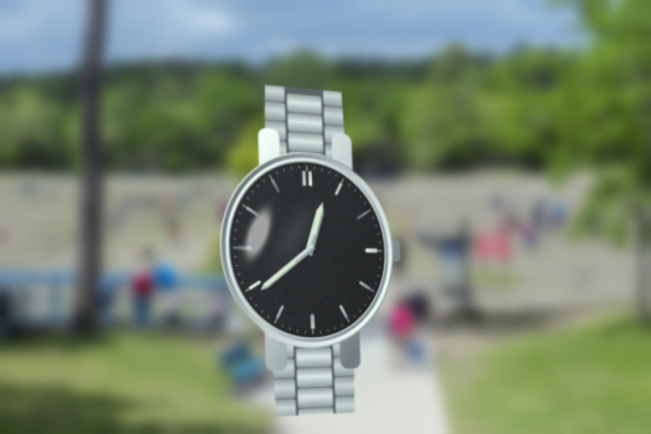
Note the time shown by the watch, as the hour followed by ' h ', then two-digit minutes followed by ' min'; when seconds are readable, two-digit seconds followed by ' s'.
12 h 39 min
